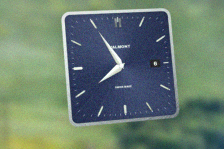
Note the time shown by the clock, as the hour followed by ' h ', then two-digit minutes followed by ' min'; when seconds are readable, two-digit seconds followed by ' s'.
7 h 55 min
